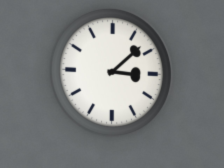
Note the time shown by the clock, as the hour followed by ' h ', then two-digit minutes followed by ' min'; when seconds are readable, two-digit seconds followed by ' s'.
3 h 08 min
